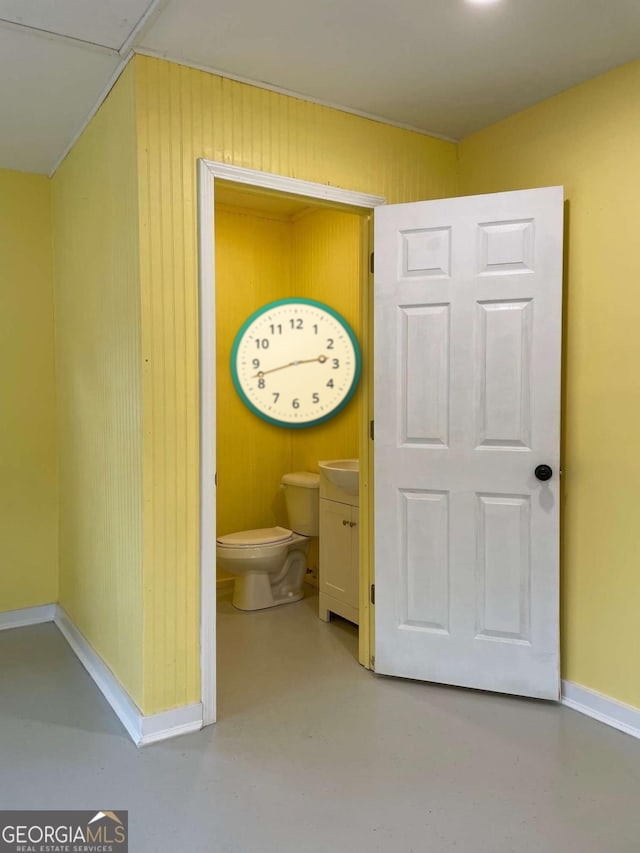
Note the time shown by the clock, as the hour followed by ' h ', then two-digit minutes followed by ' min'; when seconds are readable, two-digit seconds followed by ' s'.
2 h 42 min
